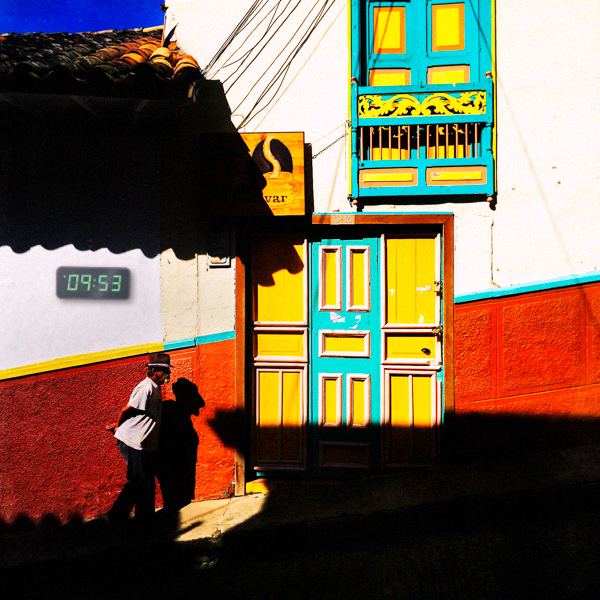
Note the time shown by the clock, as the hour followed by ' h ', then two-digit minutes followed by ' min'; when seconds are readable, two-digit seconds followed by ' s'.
9 h 53 min
